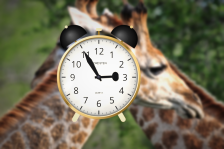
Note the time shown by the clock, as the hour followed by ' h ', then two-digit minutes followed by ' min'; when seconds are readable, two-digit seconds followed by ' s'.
2 h 55 min
